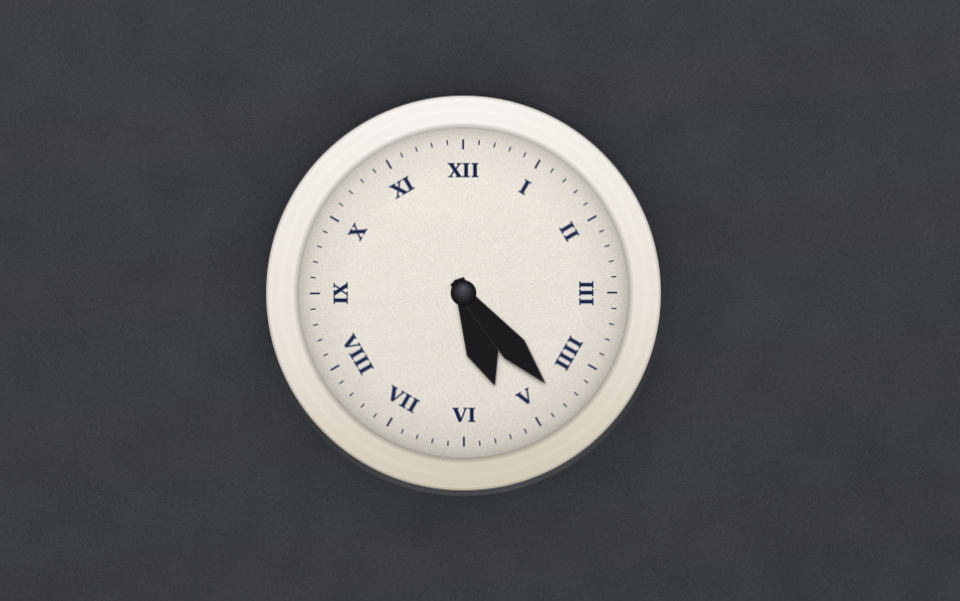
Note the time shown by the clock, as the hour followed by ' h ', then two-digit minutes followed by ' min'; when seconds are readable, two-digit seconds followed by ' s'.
5 h 23 min
